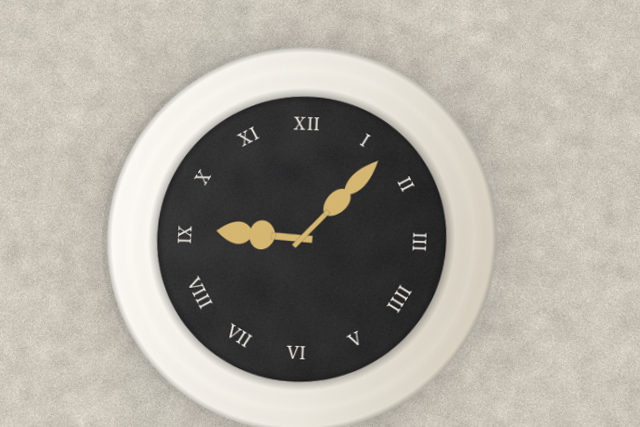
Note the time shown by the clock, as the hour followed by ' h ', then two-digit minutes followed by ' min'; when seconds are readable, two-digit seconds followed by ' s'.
9 h 07 min
